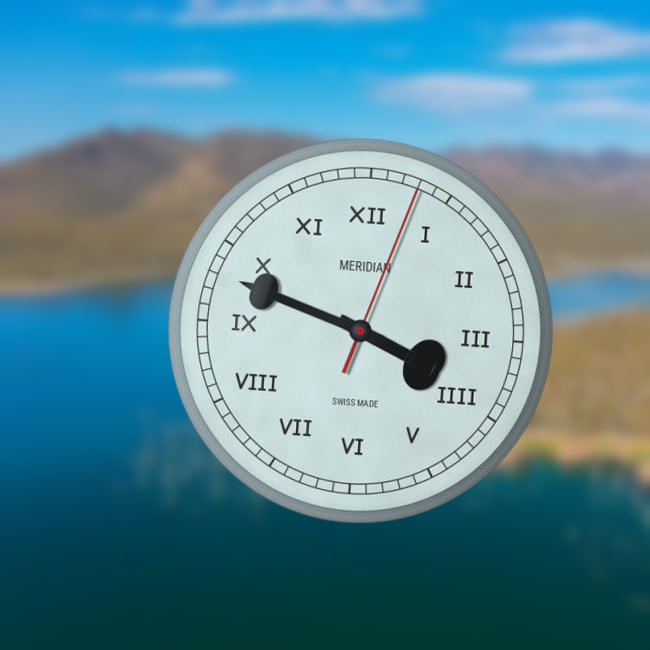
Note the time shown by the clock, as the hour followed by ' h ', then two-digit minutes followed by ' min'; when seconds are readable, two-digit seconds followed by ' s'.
3 h 48 min 03 s
